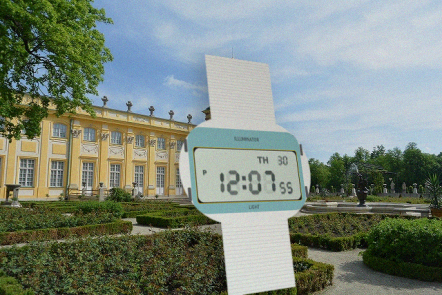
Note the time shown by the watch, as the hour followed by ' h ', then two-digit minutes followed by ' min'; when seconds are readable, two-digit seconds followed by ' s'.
12 h 07 min 55 s
